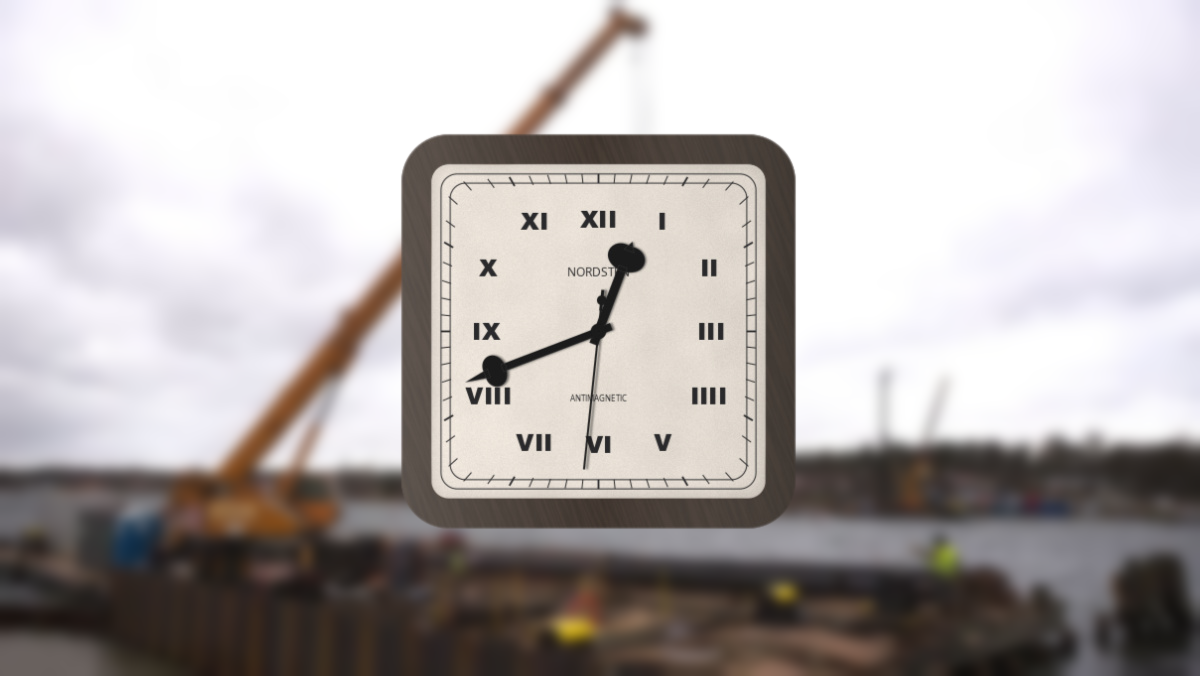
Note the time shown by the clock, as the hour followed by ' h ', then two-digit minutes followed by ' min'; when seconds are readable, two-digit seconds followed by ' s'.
12 h 41 min 31 s
